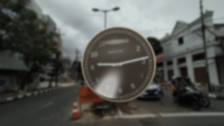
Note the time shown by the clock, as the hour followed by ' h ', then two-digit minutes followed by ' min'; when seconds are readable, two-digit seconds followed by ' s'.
9 h 14 min
